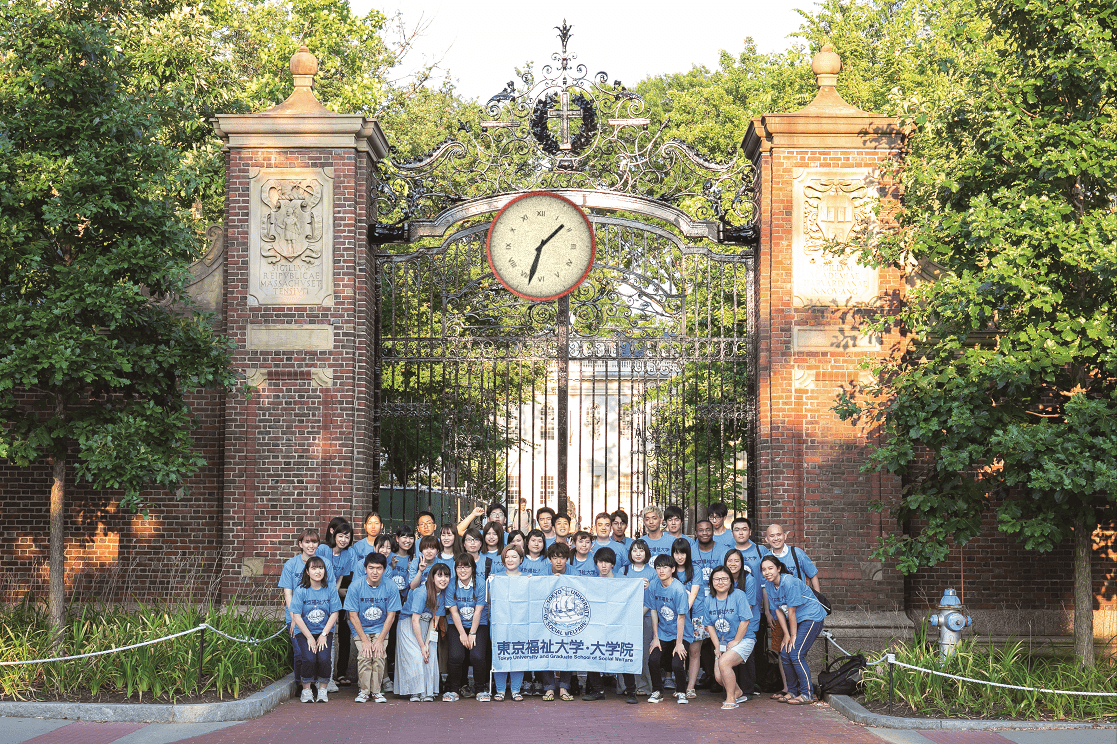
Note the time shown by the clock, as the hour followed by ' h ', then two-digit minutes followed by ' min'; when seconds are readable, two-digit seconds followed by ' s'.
1 h 33 min
